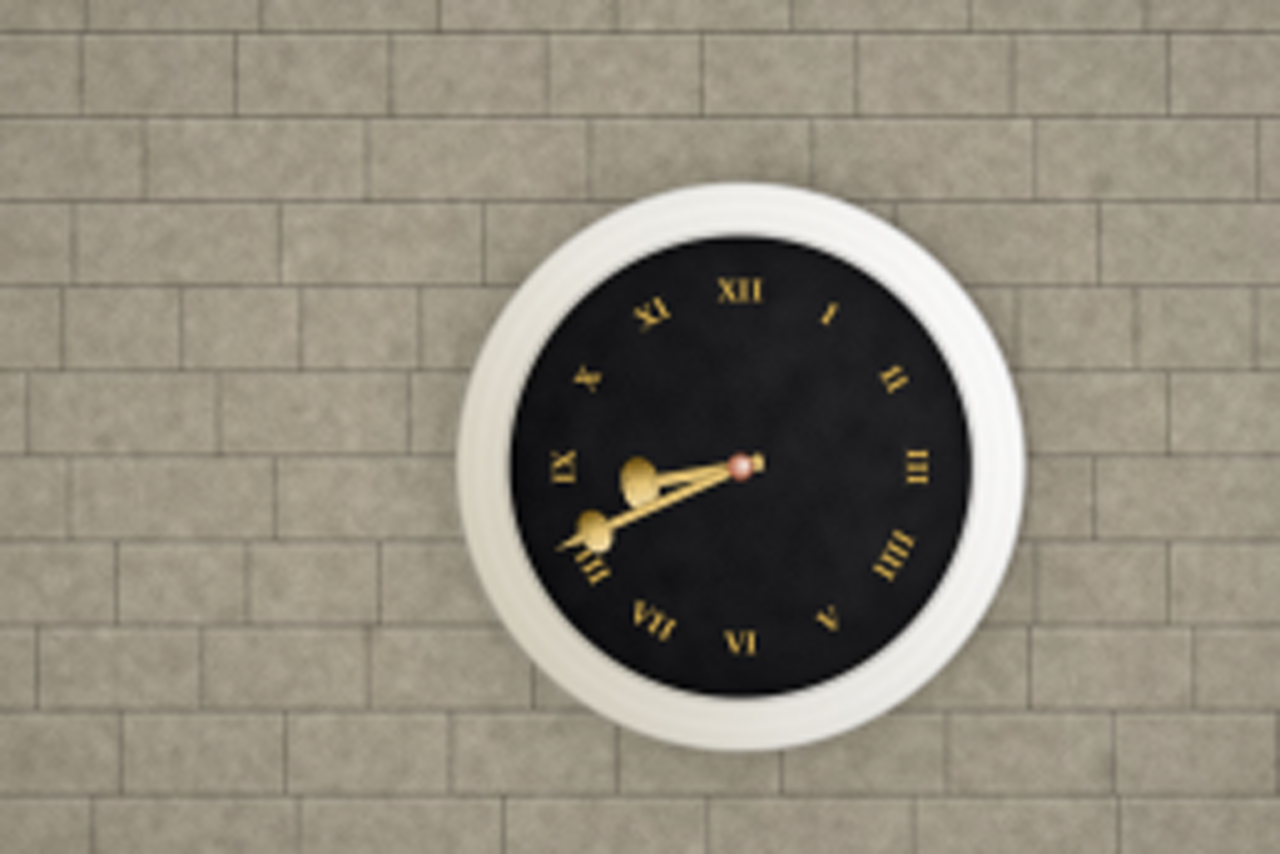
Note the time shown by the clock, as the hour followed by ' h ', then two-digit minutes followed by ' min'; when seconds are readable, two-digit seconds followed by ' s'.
8 h 41 min
